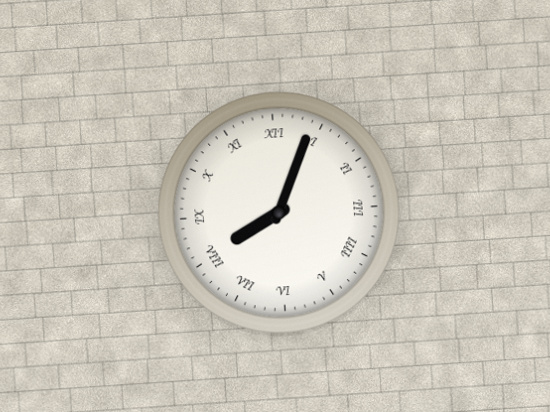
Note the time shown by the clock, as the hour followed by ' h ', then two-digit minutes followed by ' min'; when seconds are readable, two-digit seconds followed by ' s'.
8 h 04 min
